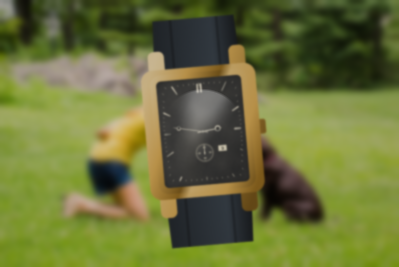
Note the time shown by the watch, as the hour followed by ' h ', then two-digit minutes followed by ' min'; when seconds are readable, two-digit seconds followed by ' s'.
2 h 47 min
